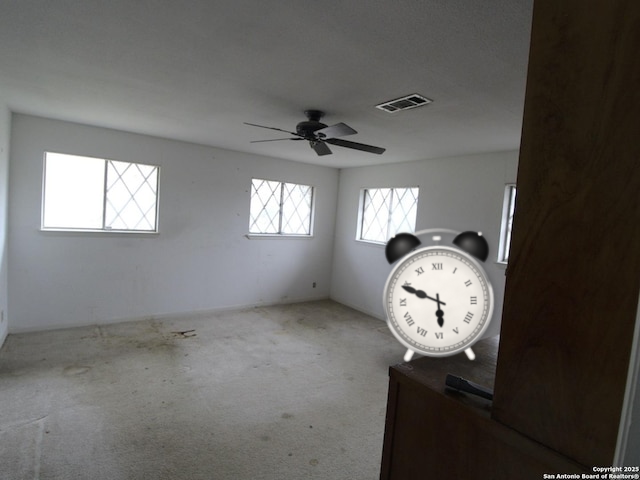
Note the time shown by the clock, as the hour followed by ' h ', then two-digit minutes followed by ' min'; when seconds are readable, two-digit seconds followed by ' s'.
5 h 49 min
